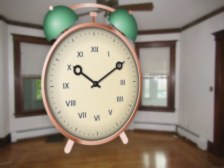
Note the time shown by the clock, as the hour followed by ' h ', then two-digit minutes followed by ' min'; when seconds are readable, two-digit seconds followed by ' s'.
10 h 10 min
